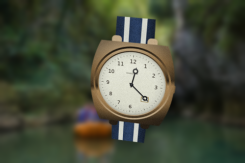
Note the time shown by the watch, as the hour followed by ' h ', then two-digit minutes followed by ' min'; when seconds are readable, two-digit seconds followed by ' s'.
12 h 22 min
